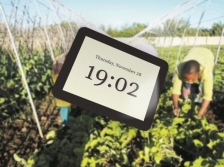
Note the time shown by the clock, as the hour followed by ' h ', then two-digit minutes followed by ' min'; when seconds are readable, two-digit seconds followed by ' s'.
19 h 02 min
